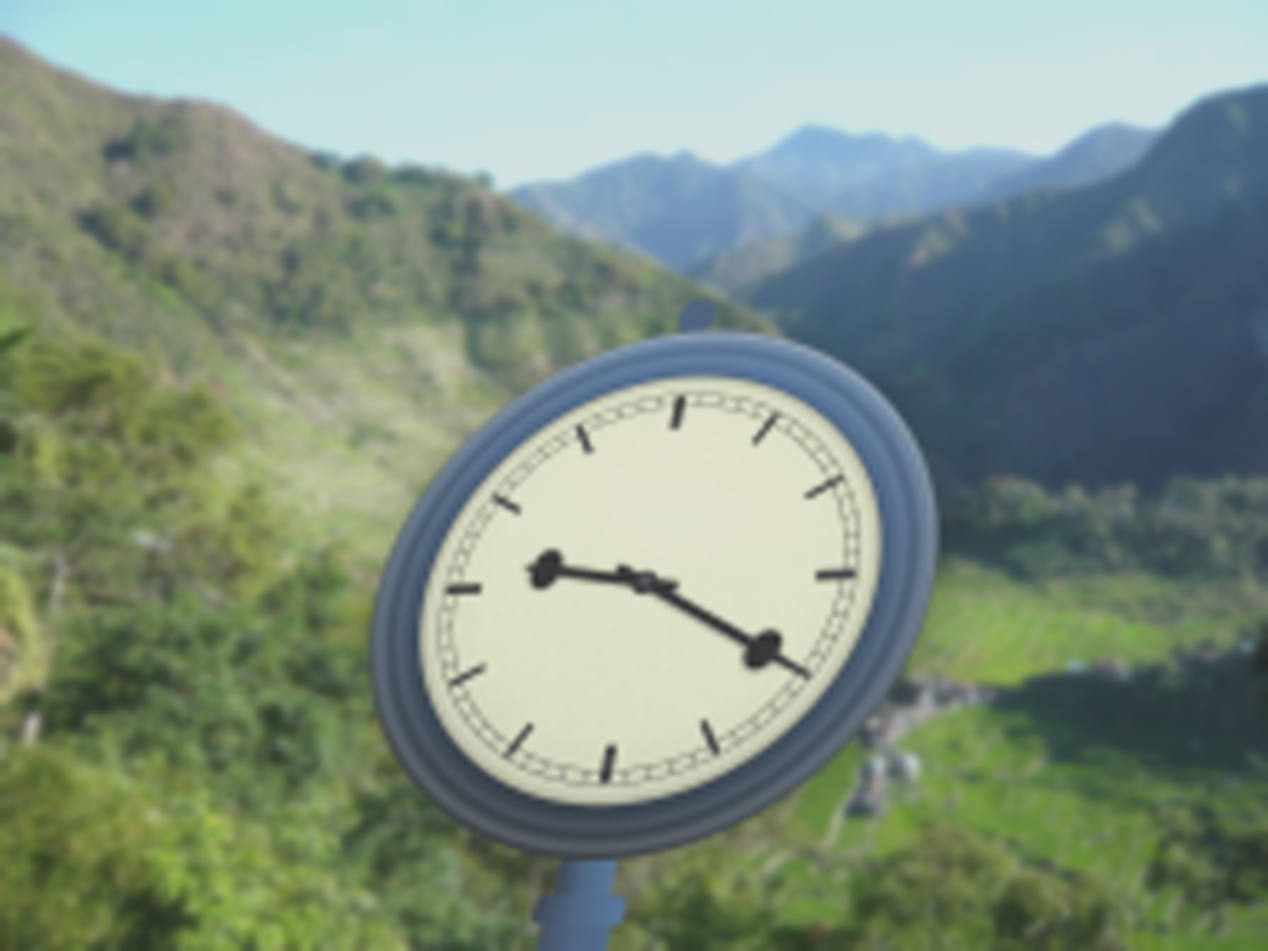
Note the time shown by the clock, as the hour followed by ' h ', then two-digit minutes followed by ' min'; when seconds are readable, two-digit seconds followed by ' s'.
9 h 20 min
